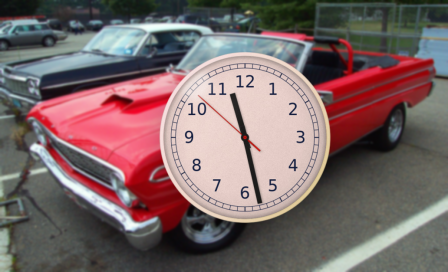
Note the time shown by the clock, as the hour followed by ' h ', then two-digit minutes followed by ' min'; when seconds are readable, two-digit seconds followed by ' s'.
11 h 27 min 52 s
